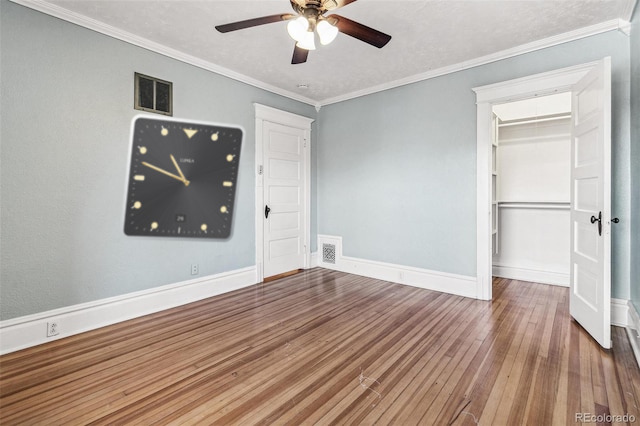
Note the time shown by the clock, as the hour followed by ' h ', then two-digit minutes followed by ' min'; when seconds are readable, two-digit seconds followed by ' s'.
10 h 48 min
